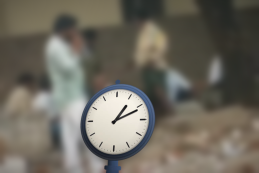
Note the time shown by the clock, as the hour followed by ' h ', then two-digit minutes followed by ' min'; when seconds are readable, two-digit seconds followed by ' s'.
1 h 11 min
